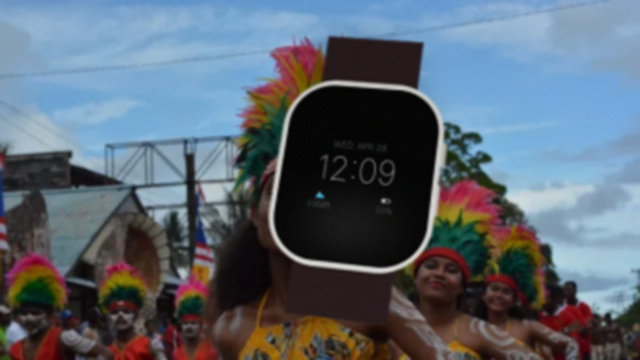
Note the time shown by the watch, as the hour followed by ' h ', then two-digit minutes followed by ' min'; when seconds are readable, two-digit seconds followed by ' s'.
12 h 09 min
